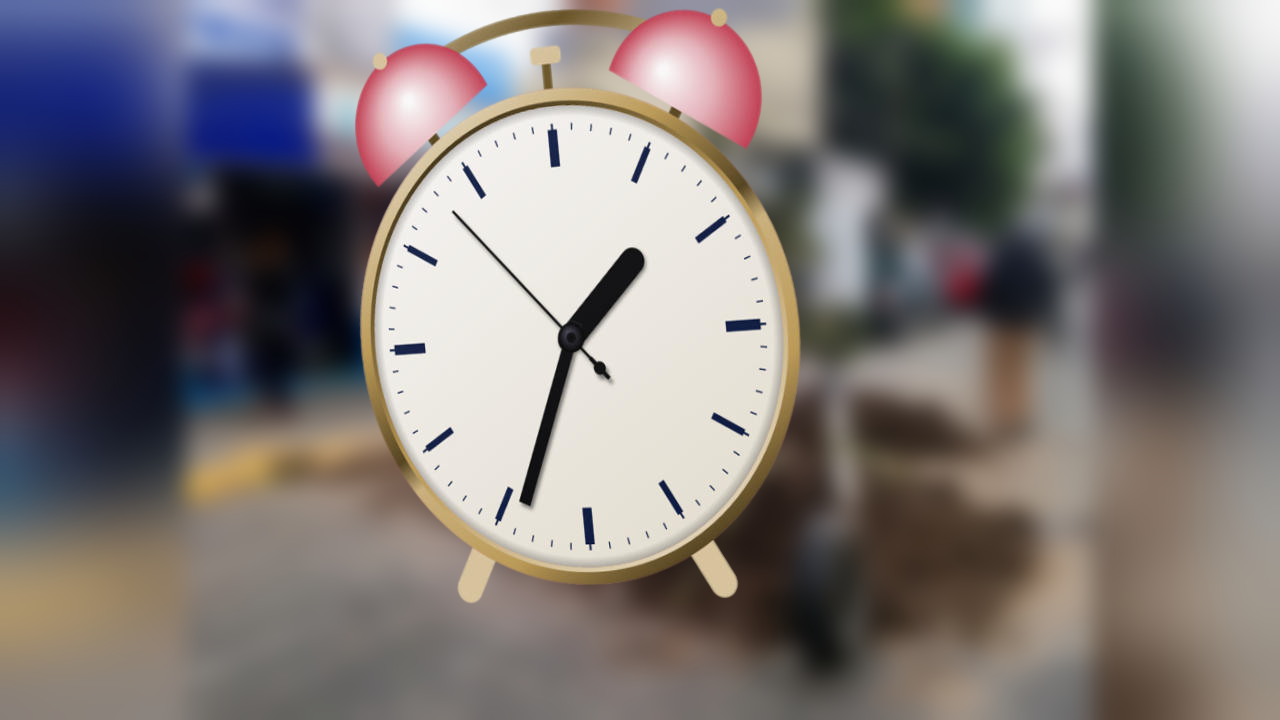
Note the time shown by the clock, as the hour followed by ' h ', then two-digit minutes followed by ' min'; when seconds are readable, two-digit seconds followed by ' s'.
1 h 33 min 53 s
